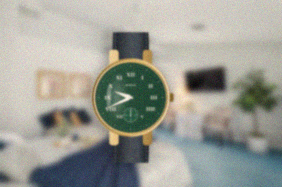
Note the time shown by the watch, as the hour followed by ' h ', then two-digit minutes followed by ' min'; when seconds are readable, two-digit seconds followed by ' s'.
9 h 41 min
